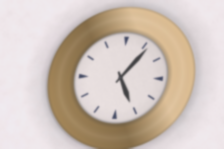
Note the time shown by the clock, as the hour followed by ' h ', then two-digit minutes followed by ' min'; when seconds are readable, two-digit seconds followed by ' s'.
5 h 06 min
